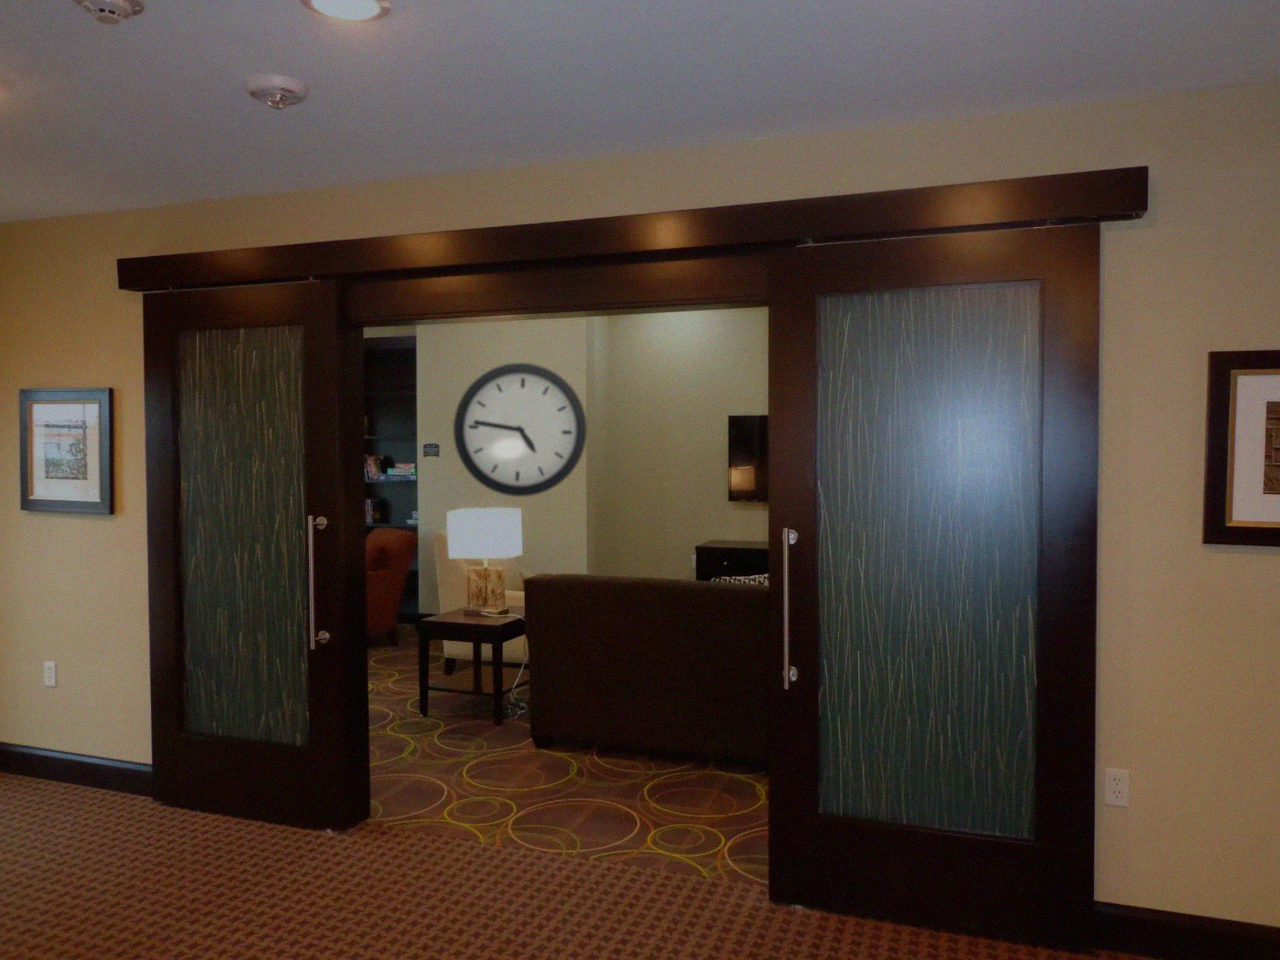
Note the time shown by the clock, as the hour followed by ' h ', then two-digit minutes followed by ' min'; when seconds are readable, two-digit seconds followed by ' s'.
4 h 46 min
